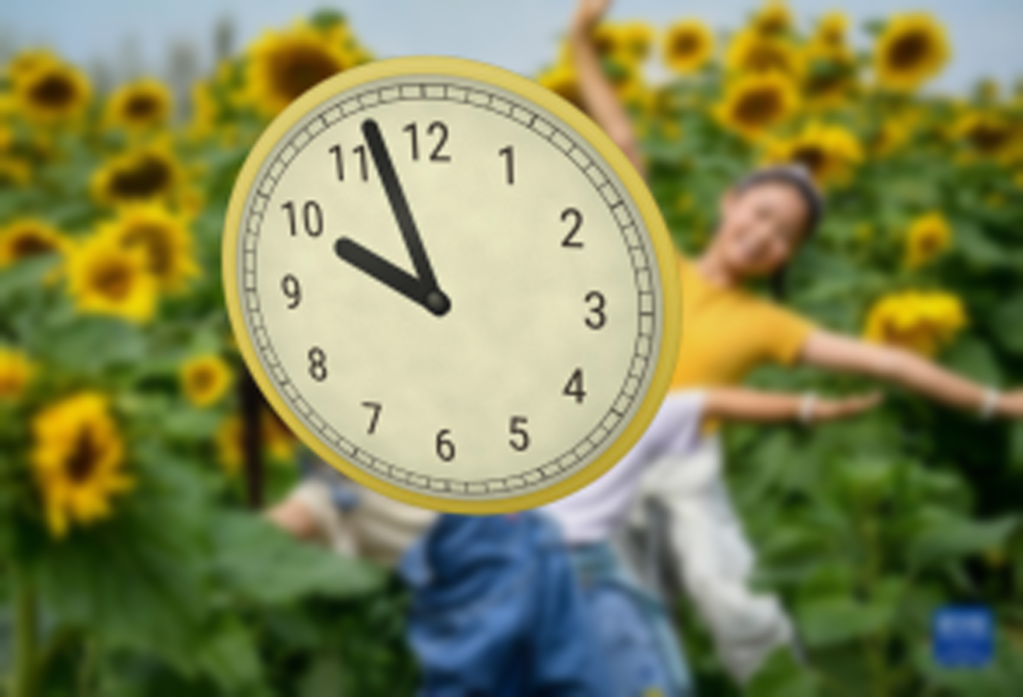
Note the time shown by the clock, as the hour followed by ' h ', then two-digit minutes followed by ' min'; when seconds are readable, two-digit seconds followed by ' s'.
9 h 57 min
